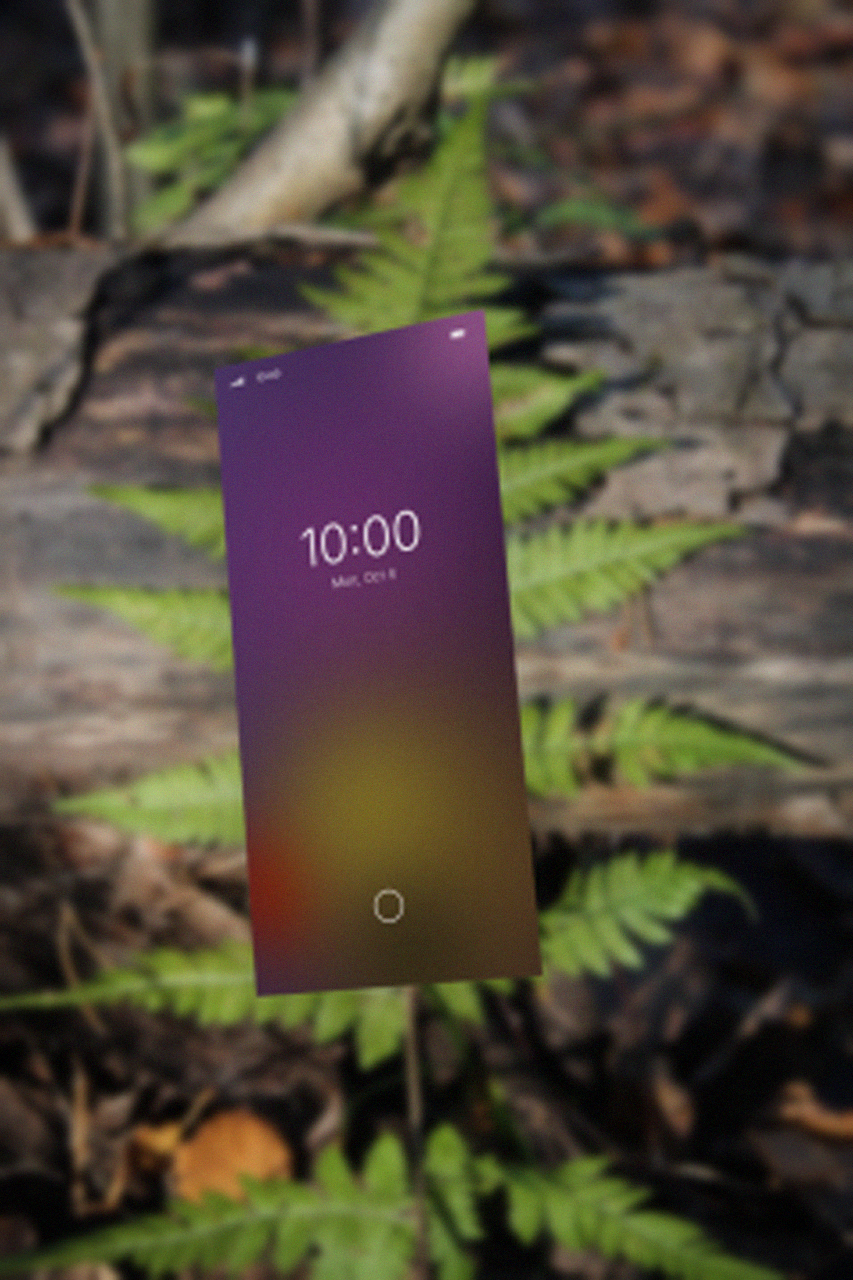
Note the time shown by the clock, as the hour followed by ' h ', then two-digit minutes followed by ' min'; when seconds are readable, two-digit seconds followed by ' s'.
10 h 00 min
